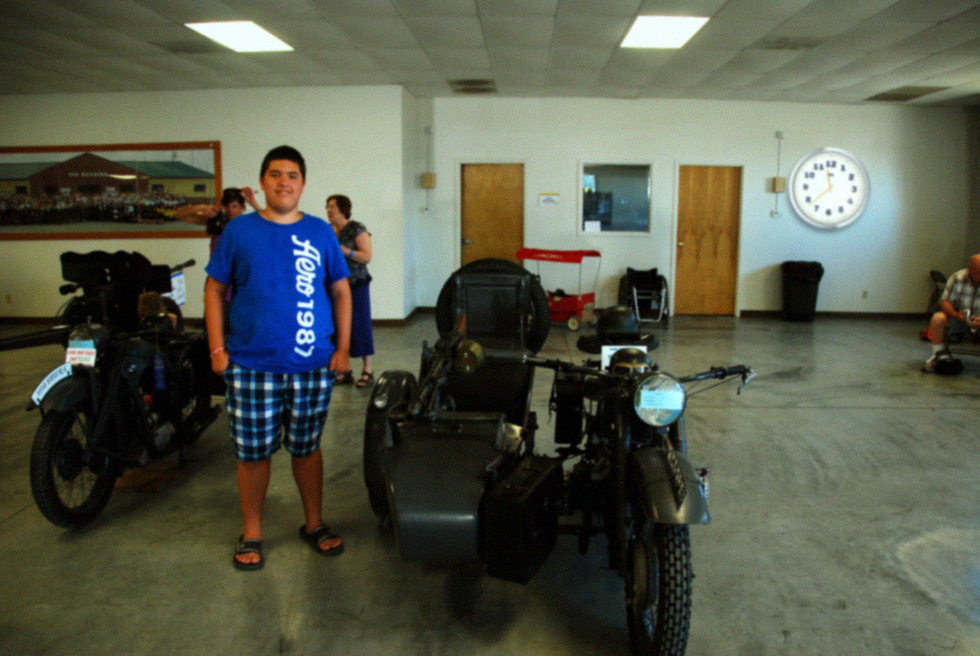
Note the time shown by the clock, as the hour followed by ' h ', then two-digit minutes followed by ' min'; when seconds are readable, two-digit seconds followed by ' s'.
11 h 38 min
